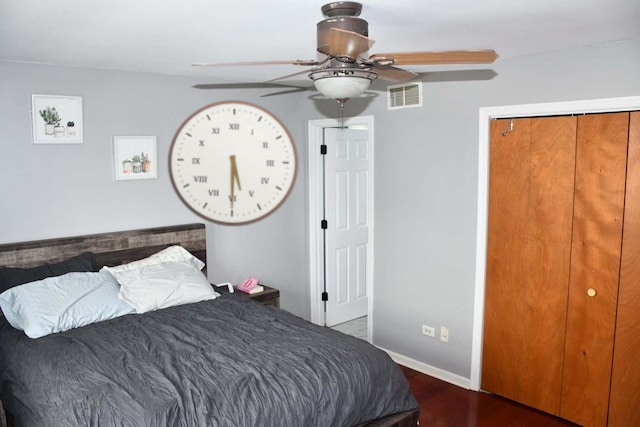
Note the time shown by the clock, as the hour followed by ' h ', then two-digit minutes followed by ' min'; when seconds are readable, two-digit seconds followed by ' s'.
5 h 30 min
